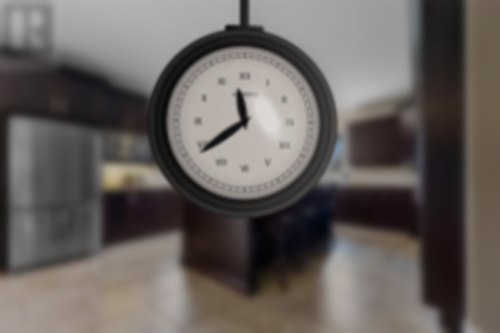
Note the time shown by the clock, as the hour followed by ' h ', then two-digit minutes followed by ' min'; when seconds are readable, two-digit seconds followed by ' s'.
11 h 39 min
